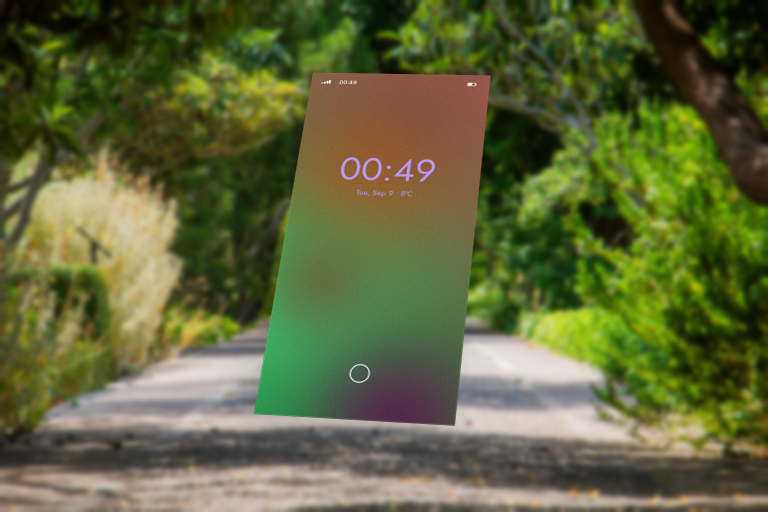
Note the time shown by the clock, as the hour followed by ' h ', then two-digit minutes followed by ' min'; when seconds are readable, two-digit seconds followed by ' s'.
0 h 49 min
